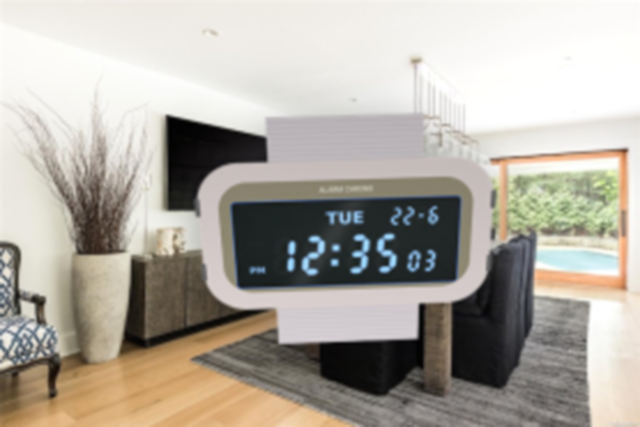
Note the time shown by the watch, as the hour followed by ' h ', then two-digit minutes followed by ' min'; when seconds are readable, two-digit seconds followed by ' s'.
12 h 35 min 03 s
